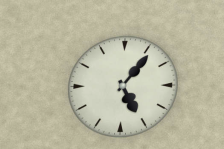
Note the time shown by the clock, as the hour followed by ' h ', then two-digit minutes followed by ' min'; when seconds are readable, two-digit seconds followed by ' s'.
5 h 06 min
